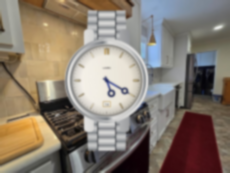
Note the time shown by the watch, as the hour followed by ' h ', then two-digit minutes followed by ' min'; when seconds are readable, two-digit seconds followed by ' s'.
5 h 20 min
